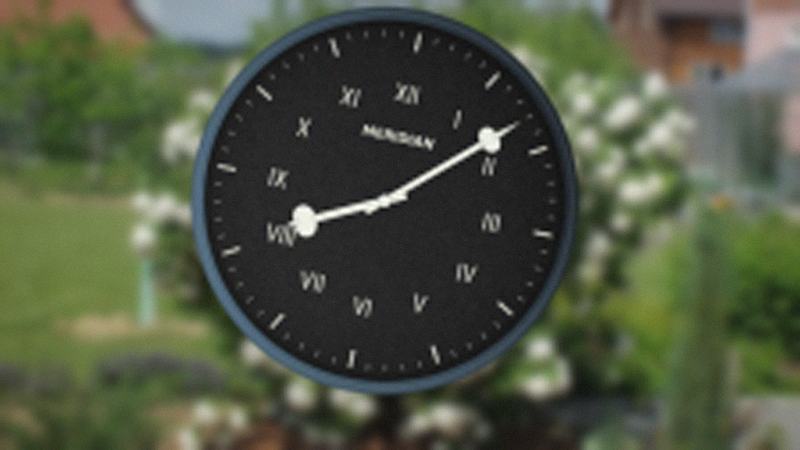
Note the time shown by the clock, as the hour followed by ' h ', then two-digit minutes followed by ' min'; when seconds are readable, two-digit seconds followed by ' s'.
8 h 08 min
